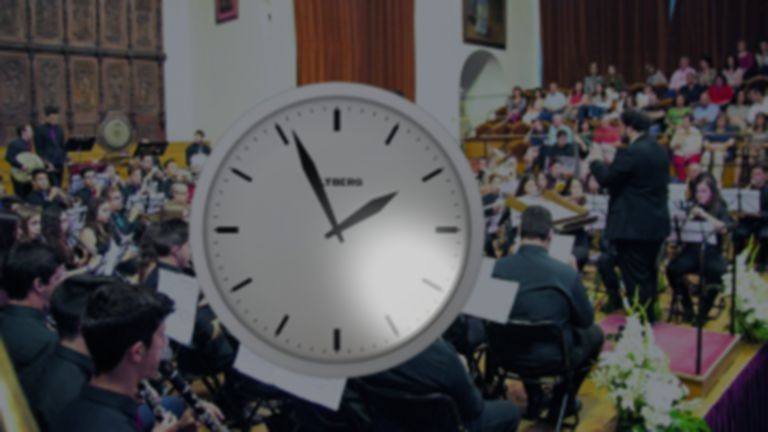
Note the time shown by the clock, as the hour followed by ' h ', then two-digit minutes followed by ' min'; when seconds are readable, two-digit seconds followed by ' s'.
1 h 56 min
